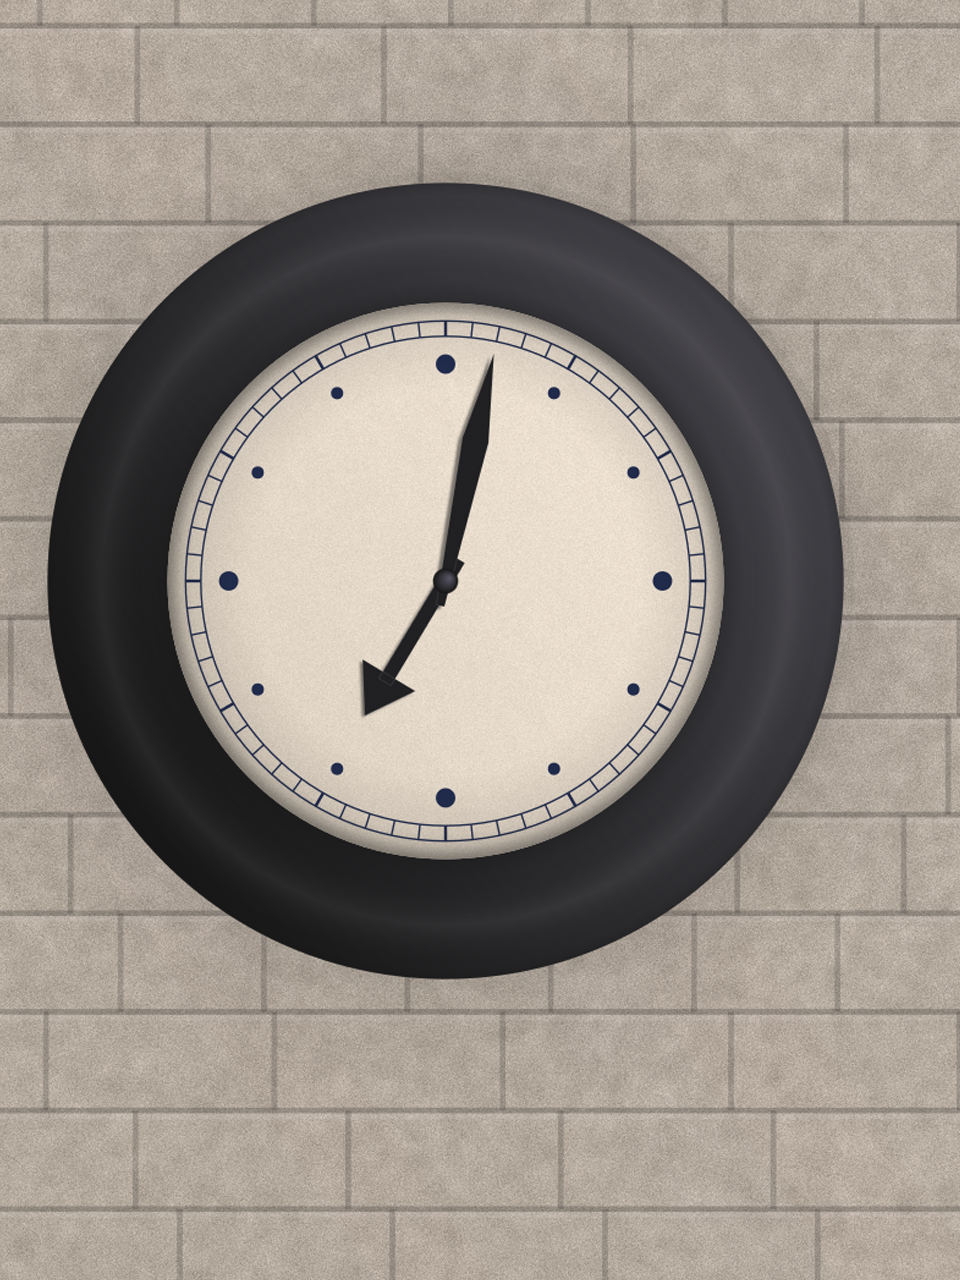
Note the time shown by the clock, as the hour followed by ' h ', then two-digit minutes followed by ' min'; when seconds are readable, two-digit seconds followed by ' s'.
7 h 02 min
